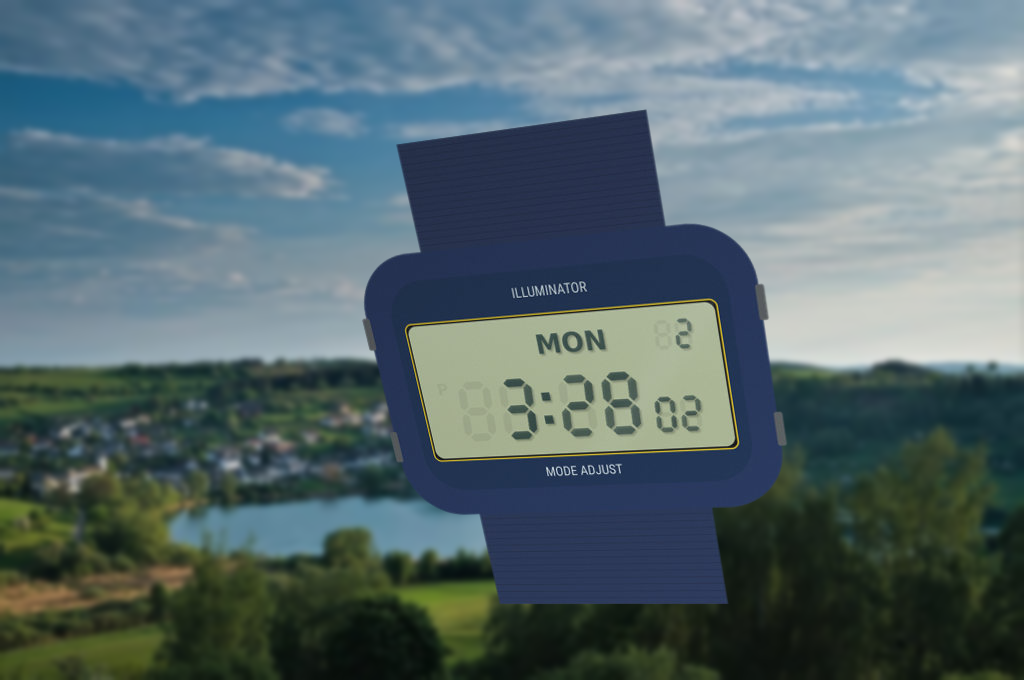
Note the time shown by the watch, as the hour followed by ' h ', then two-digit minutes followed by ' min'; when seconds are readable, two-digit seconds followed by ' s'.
3 h 28 min 02 s
